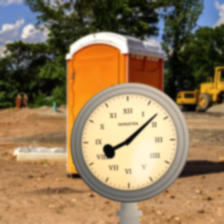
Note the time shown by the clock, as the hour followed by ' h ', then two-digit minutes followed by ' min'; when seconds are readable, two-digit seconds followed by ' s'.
8 h 08 min
